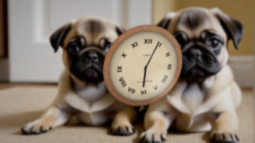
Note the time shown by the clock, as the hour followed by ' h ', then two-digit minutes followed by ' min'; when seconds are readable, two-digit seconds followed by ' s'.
6 h 04 min
